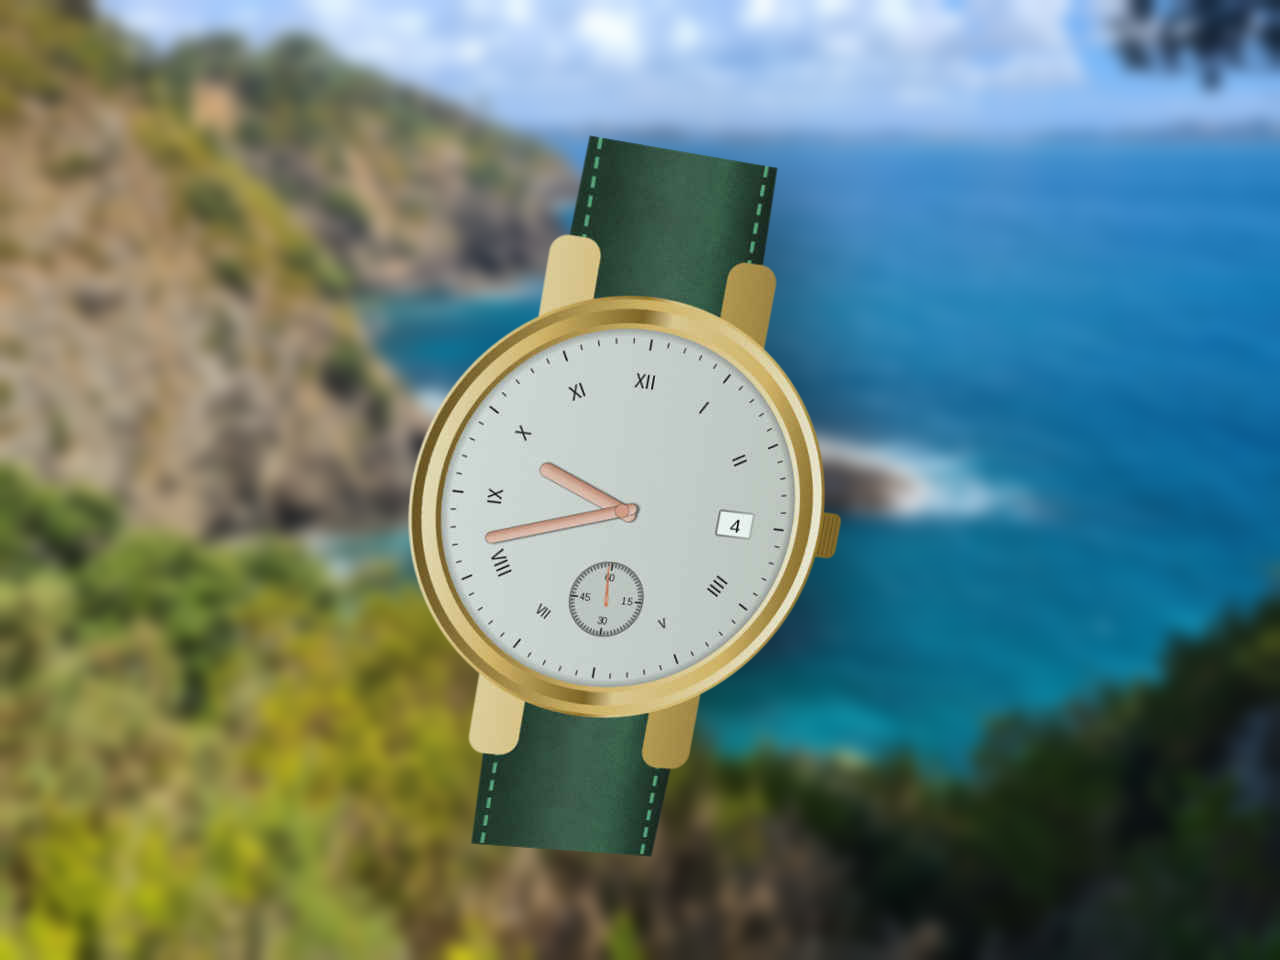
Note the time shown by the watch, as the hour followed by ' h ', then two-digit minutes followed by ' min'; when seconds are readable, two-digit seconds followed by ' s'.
9 h 41 min 59 s
